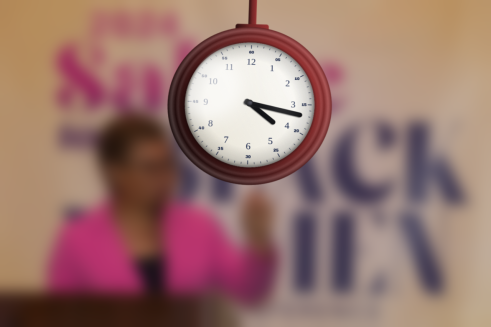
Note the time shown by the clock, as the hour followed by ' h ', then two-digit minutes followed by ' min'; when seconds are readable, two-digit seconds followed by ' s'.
4 h 17 min
